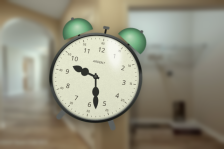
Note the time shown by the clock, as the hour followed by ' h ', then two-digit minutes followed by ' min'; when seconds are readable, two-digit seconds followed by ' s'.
9 h 28 min
